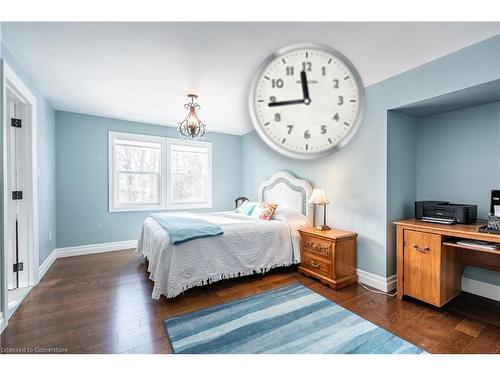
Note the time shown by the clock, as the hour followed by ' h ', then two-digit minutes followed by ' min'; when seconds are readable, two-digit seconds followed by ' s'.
11 h 44 min
